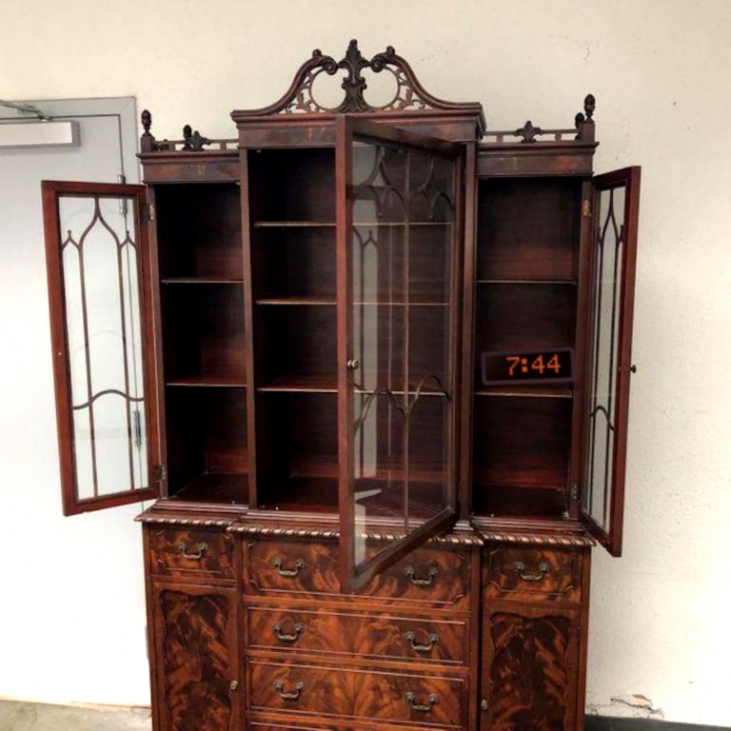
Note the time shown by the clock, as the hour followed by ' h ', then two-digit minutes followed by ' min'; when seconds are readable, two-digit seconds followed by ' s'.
7 h 44 min
